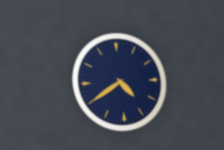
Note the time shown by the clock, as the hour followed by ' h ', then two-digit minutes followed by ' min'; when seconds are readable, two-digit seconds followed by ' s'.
4 h 40 min
